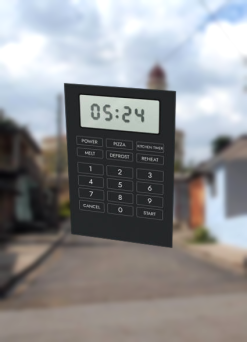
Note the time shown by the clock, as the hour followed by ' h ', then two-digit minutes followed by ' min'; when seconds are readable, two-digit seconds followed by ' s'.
5 h 24 min
